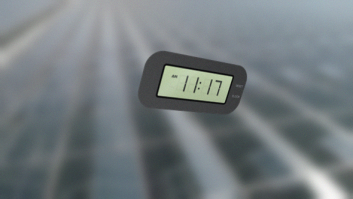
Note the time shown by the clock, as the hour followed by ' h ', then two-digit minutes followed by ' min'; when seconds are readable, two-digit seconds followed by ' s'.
11 h 17 min
